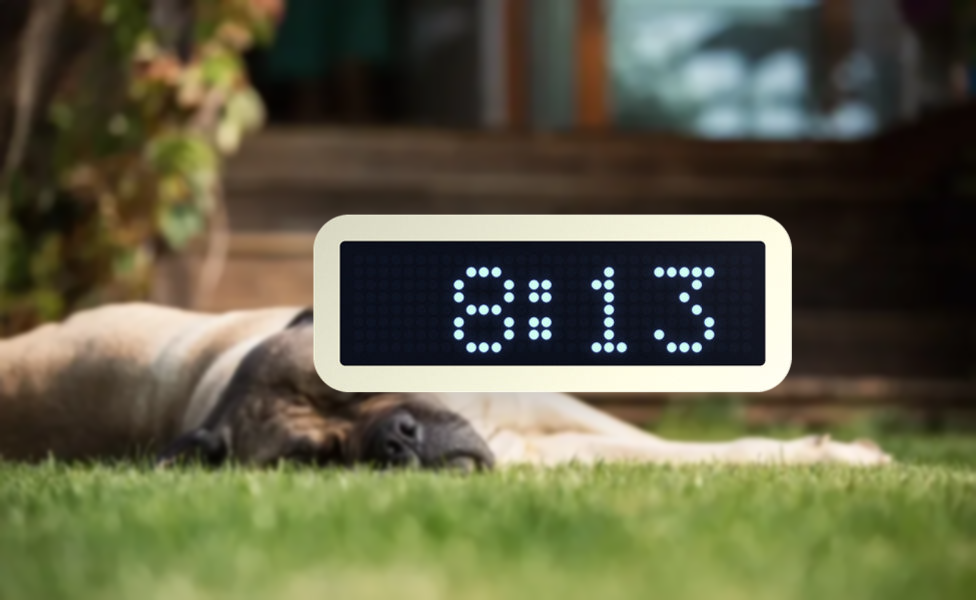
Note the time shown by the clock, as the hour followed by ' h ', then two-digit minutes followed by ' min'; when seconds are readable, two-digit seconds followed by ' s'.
8 h 13 min
